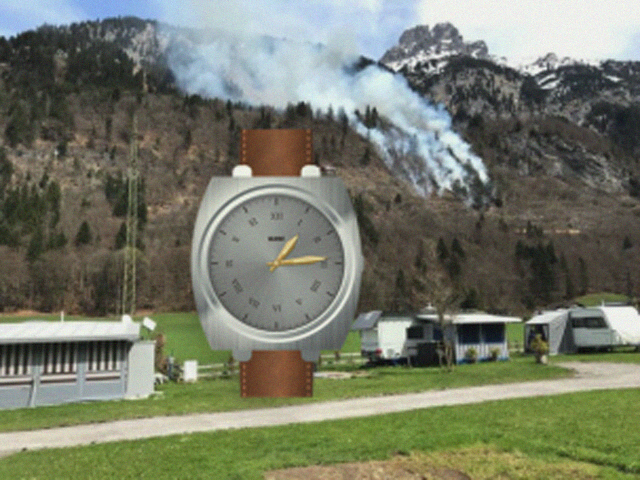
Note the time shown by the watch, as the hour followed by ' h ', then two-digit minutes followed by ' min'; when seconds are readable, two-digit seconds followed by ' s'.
1 h 14 min
